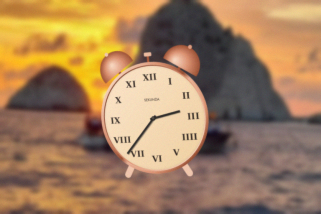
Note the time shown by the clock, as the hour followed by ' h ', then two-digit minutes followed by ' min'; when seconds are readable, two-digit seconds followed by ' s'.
2 h 37 min
